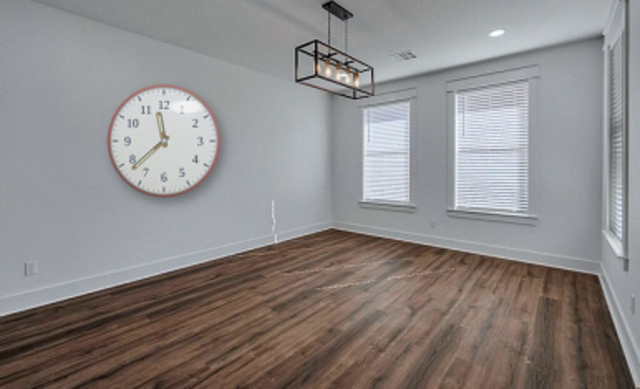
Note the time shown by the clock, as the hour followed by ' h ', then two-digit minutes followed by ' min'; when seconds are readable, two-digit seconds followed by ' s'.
11 h 38 min
